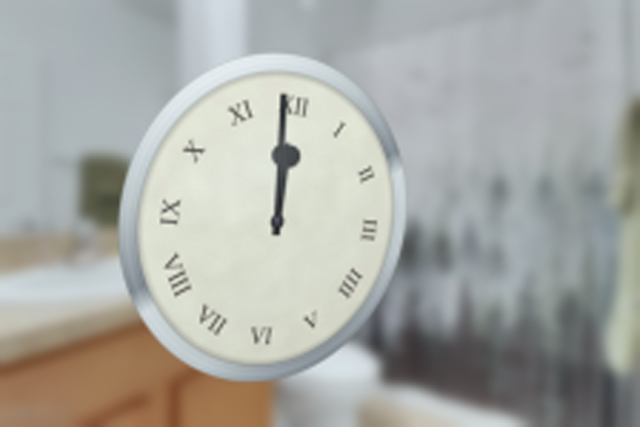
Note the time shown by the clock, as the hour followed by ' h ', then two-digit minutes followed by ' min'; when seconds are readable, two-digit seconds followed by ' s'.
11 h 59 min
